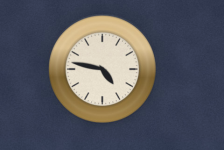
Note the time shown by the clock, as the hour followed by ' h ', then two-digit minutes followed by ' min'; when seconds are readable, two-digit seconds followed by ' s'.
4 h 47 min
